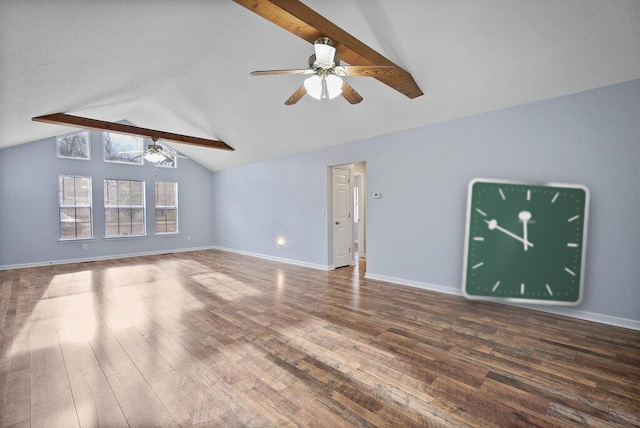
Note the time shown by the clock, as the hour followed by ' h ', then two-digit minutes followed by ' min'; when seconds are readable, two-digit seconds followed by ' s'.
11 h 49 min
